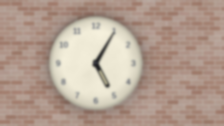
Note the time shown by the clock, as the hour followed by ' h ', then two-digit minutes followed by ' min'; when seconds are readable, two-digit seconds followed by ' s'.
5 h 05 min
